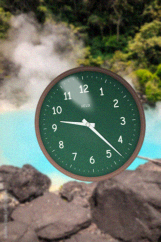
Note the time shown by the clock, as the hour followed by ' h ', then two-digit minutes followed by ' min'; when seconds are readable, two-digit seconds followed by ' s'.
9 h 23 min
